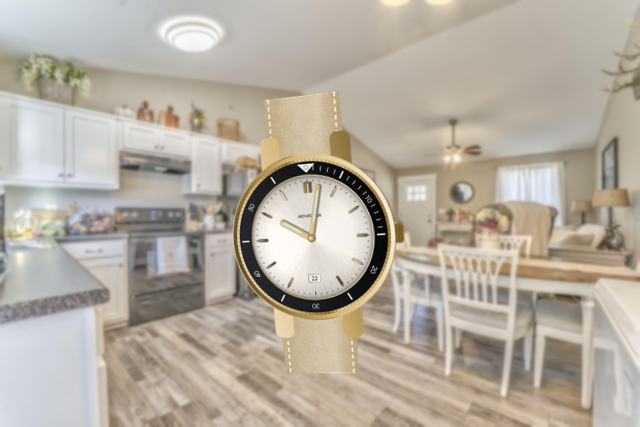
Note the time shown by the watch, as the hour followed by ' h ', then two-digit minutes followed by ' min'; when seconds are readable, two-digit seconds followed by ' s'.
10 h 02 min
